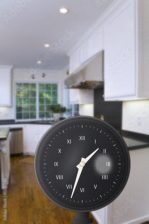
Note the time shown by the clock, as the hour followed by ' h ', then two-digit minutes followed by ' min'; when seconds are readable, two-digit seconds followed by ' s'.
1 h 33 min
